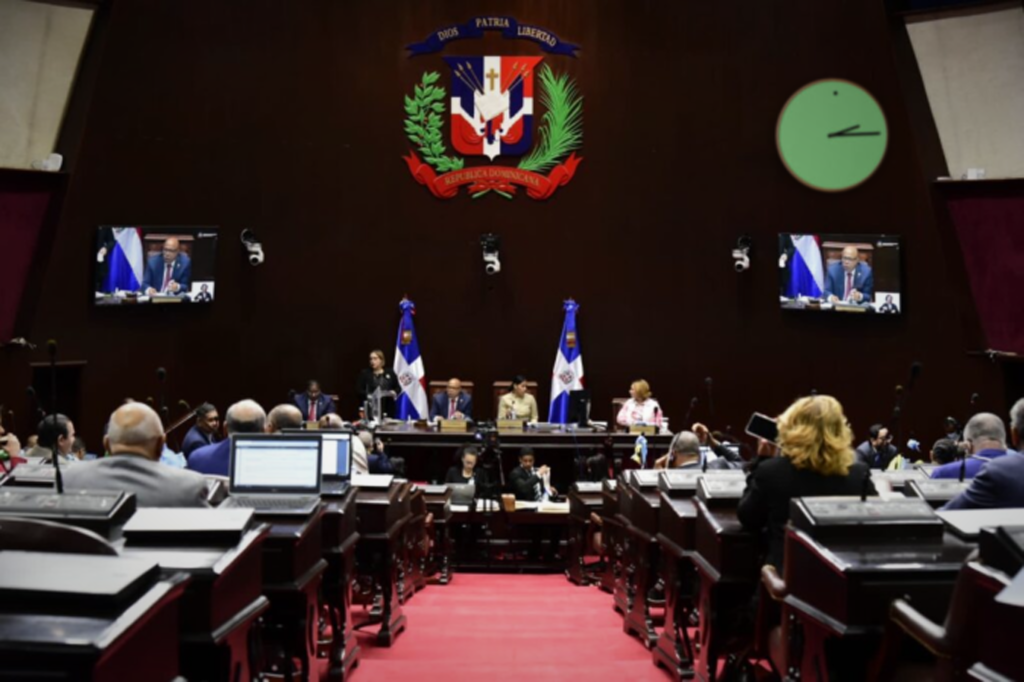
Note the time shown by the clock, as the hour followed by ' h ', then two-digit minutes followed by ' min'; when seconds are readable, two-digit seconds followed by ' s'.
2 h 14 min
